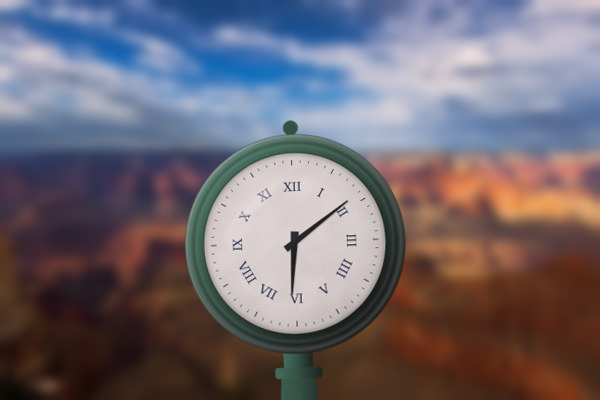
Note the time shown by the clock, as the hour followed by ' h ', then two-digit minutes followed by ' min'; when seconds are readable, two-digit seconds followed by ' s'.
6 h 09 min
